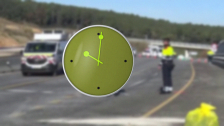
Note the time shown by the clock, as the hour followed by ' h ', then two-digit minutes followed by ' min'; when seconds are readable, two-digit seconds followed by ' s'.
10 h 01 min
